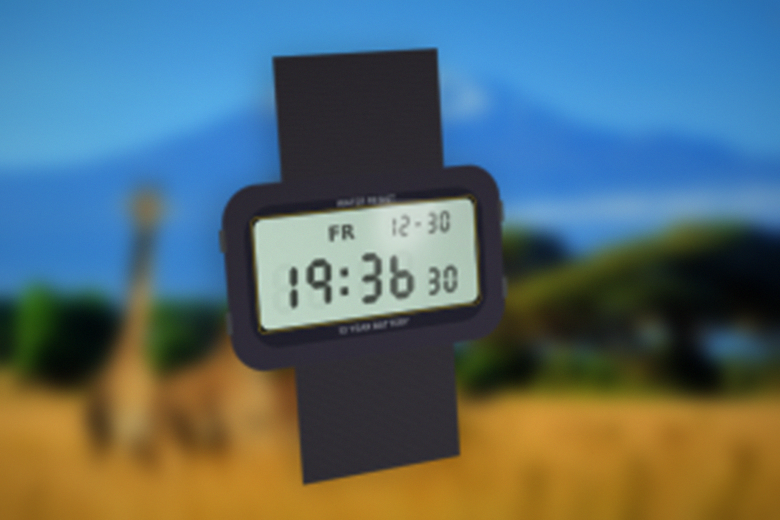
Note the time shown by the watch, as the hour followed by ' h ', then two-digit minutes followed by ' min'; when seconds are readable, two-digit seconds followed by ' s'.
19 h 36 min 30 s
